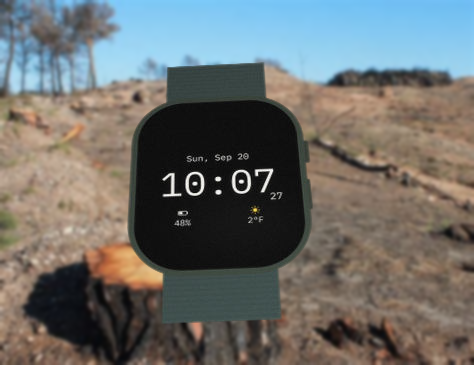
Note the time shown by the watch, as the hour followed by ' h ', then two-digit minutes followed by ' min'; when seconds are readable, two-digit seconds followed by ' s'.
10 h 07 min 27 s
